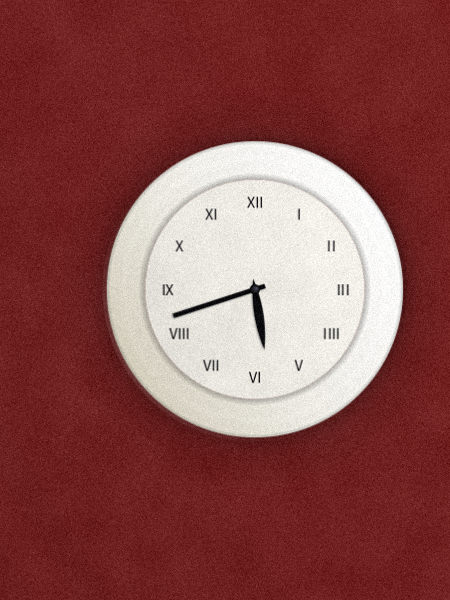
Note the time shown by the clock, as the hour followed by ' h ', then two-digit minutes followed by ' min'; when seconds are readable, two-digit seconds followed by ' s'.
5 h 42 min
